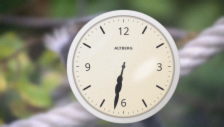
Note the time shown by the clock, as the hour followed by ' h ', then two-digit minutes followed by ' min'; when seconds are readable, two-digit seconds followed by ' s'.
6 h 32 min
